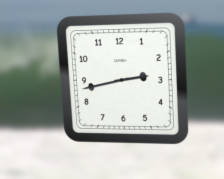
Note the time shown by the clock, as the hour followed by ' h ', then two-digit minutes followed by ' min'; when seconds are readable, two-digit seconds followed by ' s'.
2 h 43 min
